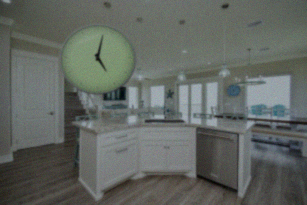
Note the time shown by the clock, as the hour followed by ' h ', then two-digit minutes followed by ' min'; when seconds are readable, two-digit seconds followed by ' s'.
5 h 02 min
